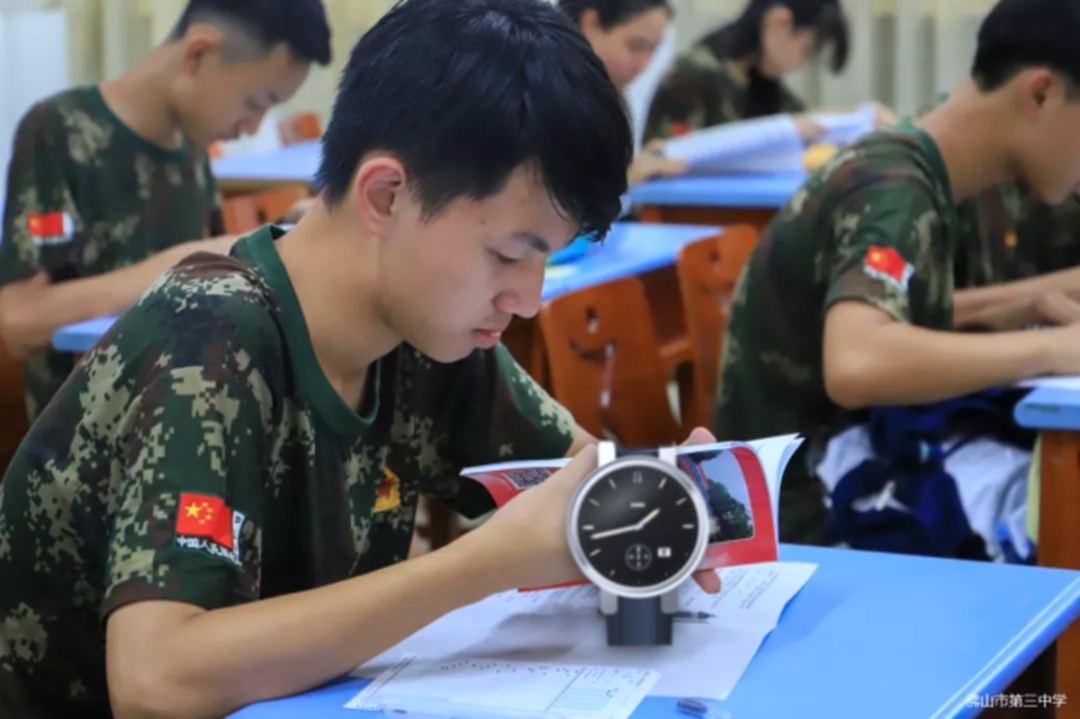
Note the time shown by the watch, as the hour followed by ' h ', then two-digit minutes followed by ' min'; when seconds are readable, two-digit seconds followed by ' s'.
1 h 43 min
